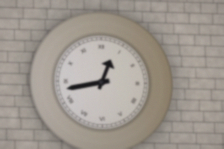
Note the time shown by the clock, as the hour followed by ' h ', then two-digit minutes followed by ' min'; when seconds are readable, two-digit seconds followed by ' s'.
12 h 43 min
